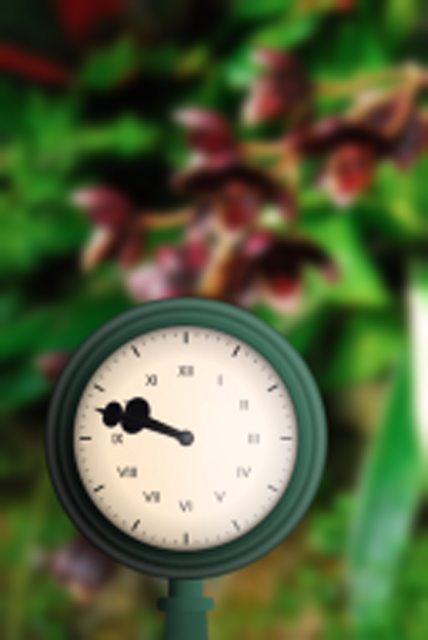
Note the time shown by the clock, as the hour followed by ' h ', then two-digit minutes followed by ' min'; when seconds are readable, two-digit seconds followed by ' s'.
9 h 48 min
